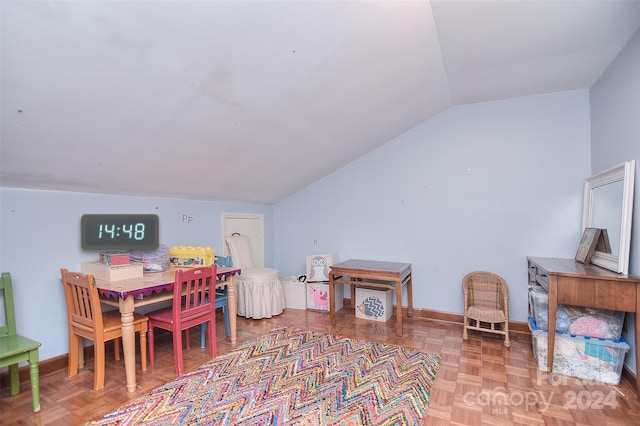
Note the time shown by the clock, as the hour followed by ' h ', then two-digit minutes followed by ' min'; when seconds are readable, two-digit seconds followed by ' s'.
14 h 48 min
